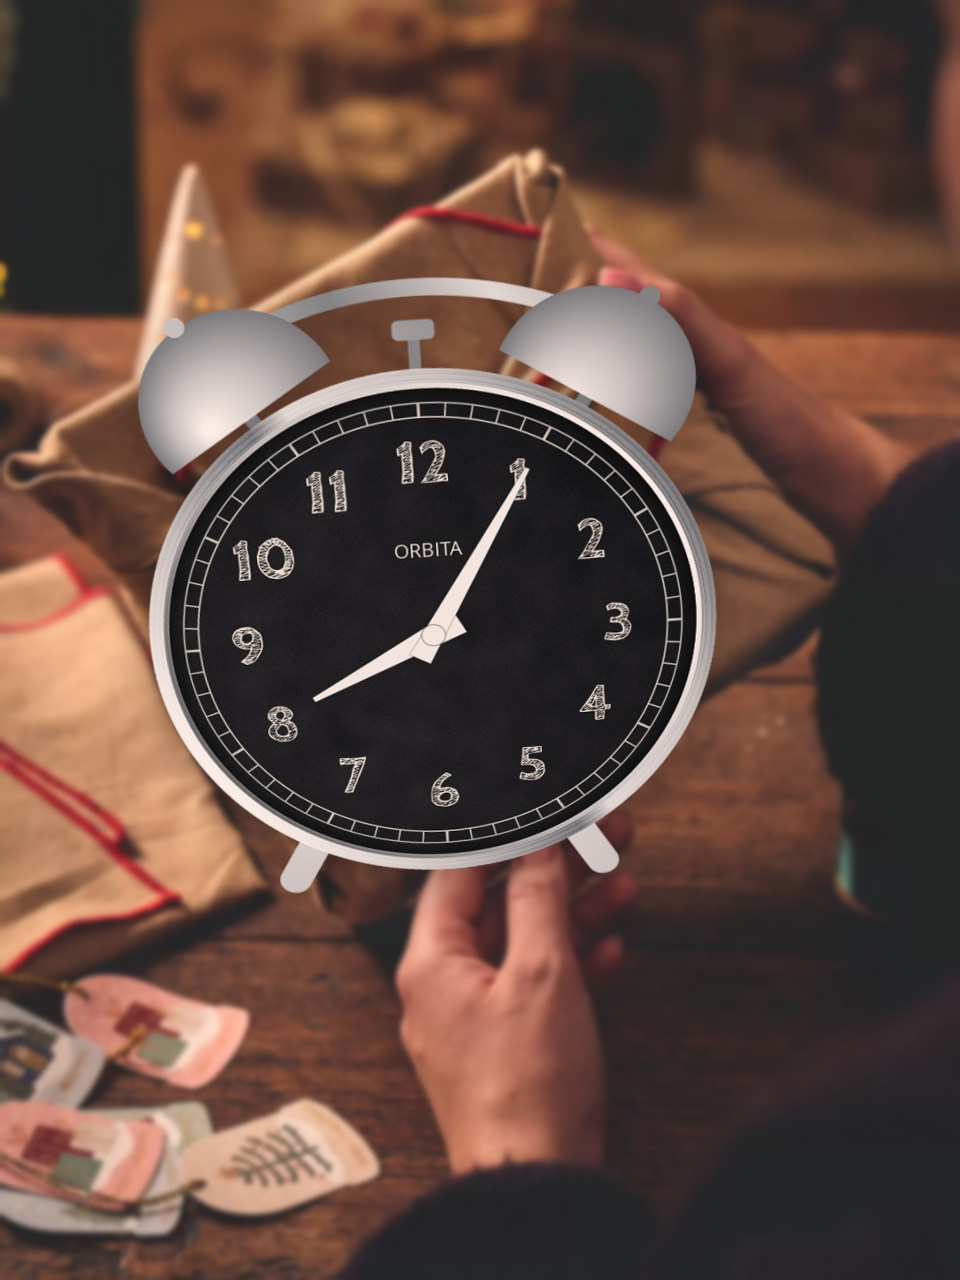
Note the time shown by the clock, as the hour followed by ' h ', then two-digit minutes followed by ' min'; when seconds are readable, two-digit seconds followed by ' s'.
8 h 05 min
